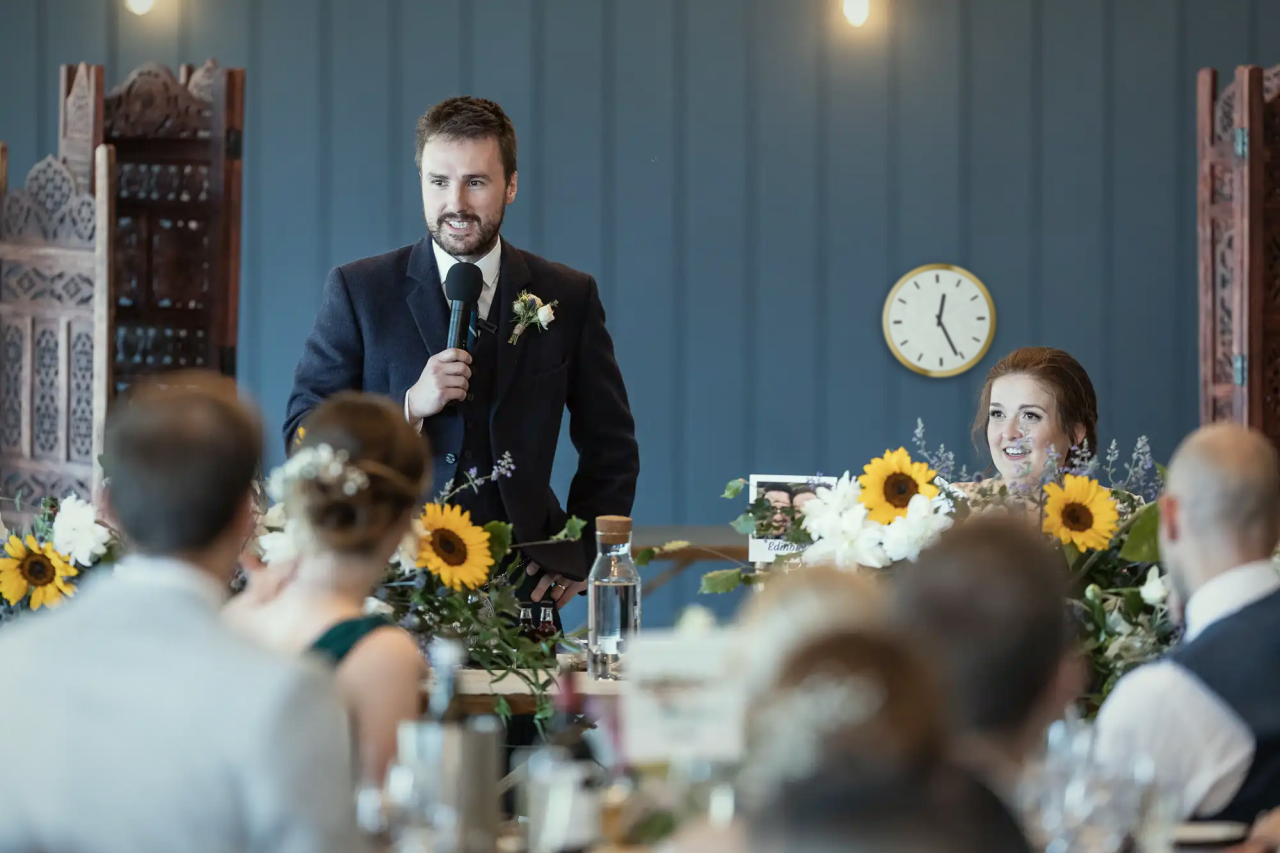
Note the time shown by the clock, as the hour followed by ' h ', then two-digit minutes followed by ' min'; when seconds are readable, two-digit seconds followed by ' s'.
12 h 26 min
